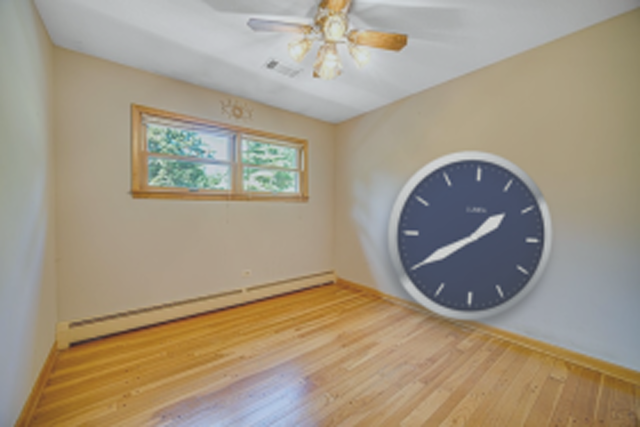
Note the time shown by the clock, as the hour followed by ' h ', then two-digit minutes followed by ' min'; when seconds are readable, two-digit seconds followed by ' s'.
1 h 40 min
